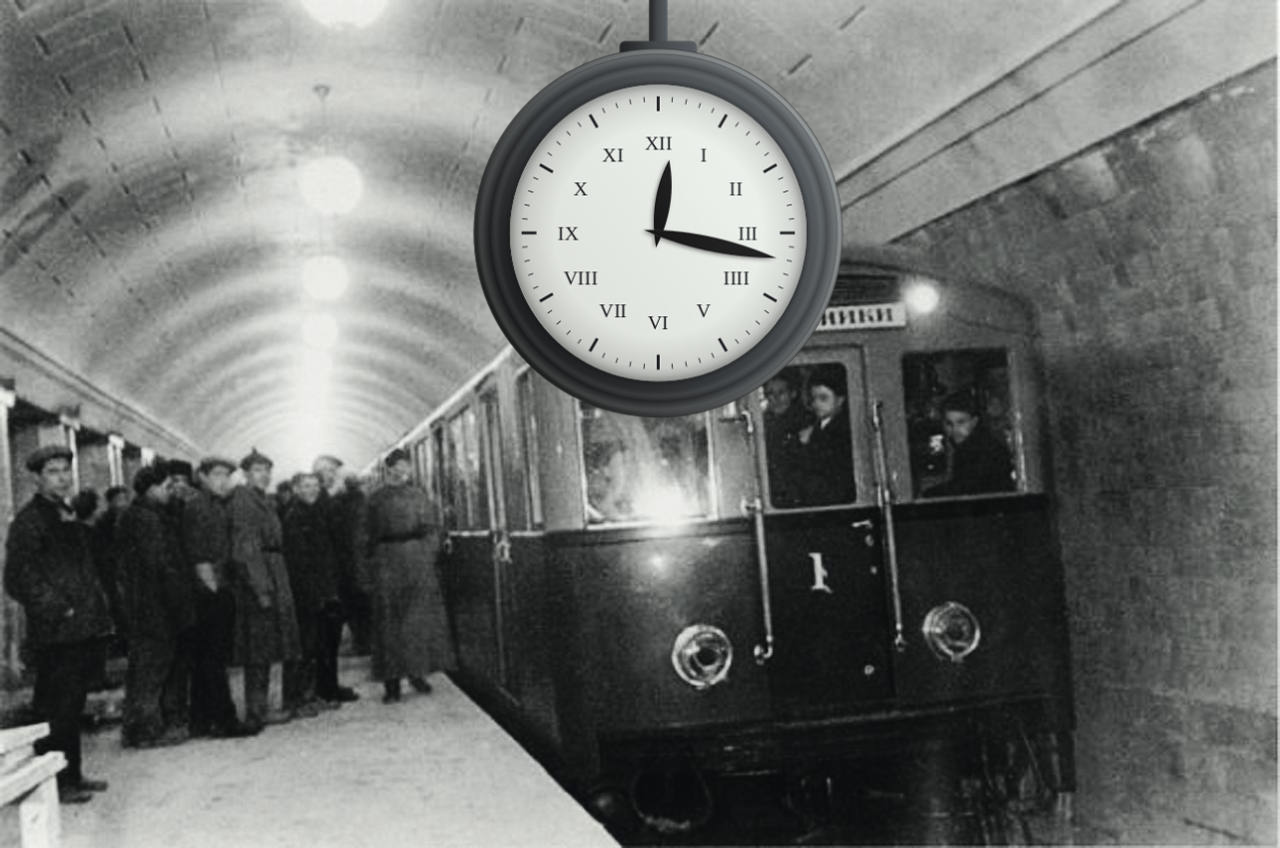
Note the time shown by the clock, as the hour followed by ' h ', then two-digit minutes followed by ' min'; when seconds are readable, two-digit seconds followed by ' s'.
12 h 17 min
